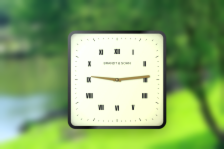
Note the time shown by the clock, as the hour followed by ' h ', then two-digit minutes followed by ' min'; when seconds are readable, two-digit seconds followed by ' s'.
9 h 14 min
